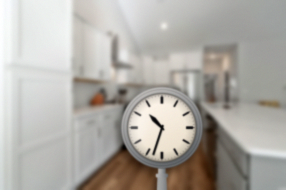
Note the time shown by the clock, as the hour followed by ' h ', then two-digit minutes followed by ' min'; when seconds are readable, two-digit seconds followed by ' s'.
10 h 33 min
